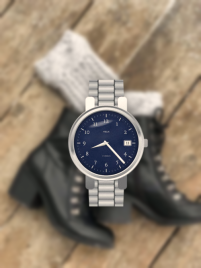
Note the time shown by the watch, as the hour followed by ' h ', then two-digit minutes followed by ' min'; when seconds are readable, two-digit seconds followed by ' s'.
8 h 23 min
